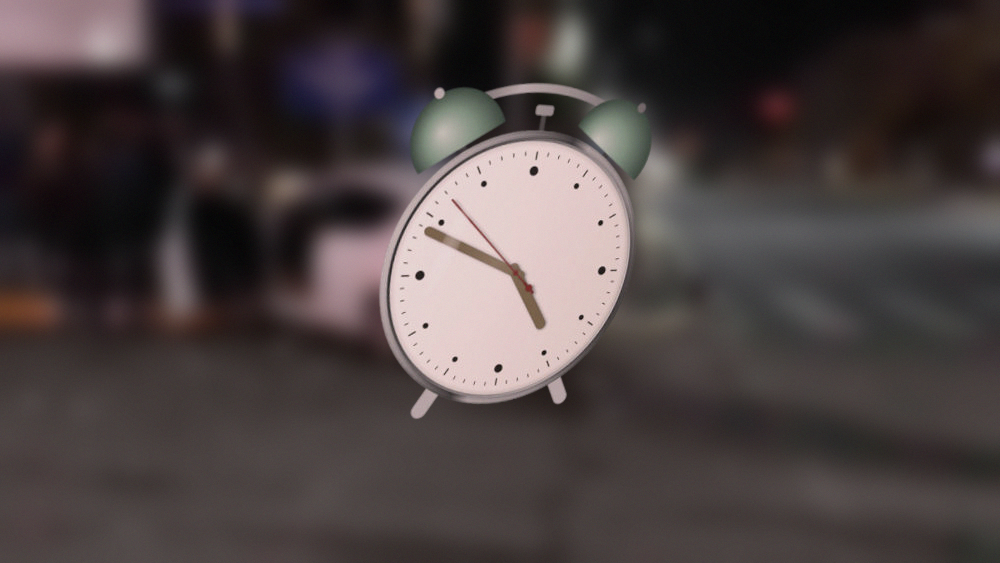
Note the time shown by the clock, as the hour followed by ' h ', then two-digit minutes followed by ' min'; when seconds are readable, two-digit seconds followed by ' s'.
4 h 48 min 52 s
